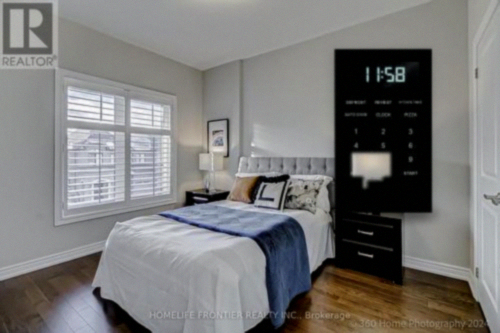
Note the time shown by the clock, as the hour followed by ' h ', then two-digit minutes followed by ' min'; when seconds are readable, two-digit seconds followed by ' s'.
11 h 58 min
